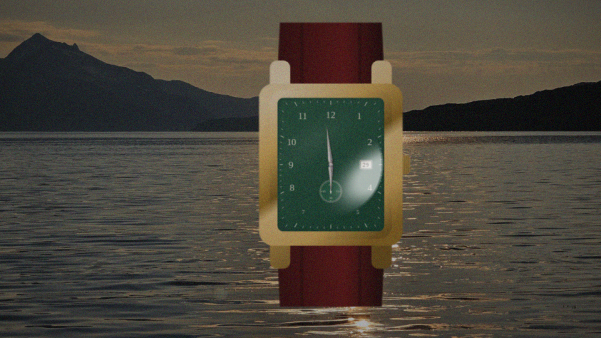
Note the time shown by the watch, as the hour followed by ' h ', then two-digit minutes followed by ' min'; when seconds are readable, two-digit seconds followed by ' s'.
5 h 59 min
